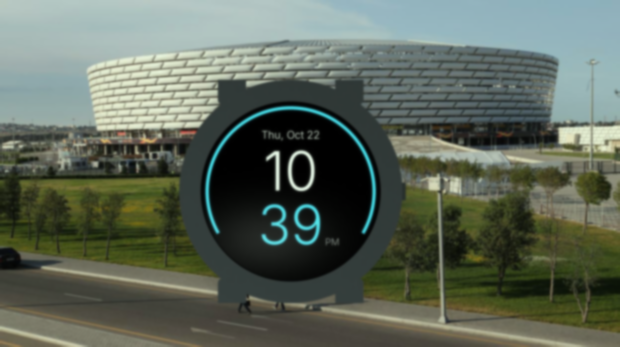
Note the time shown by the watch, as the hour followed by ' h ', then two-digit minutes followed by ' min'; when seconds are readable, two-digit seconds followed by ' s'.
10 h 39 min
